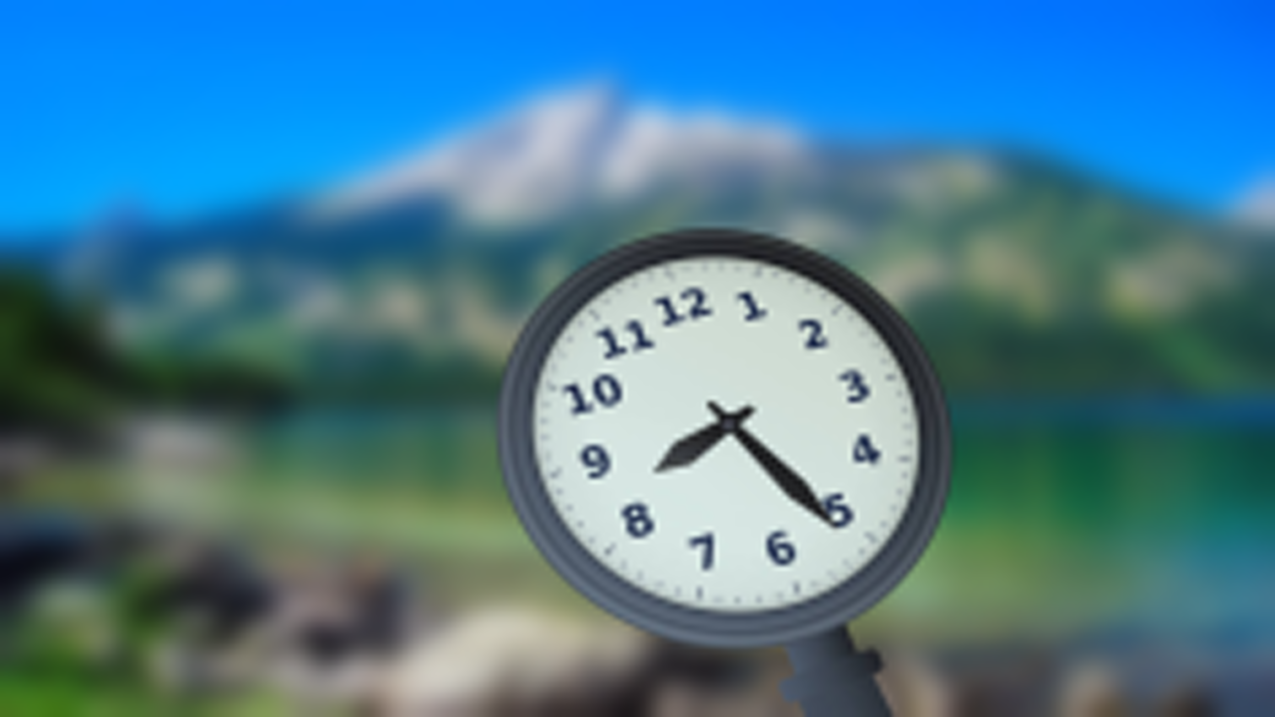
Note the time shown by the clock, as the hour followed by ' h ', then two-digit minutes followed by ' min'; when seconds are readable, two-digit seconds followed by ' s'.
8 h 26 min
